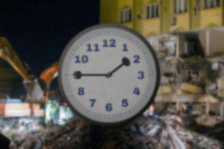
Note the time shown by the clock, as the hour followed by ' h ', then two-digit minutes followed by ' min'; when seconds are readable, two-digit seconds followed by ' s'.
1 h 45 min
